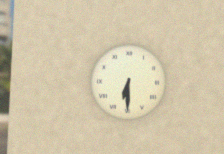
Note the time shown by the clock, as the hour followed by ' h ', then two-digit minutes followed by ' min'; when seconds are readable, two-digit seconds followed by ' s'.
6 h 30 min
